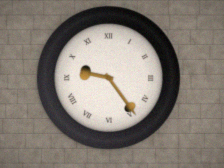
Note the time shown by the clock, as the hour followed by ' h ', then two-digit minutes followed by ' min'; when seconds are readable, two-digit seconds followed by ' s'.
9 h 24 min
